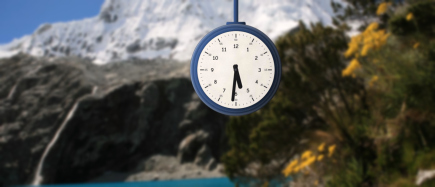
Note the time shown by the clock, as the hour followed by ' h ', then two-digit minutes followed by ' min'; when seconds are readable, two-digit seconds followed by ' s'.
5 h 31 min
